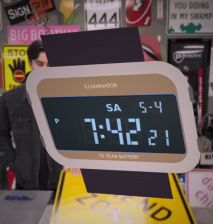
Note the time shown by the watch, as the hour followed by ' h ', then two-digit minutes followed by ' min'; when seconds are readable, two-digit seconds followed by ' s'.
7 h 42 min 21 s
